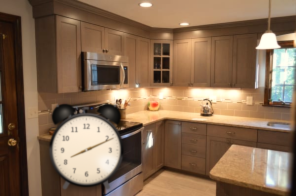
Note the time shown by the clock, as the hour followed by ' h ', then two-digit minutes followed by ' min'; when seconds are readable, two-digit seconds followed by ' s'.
8 h 11 min
